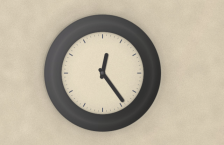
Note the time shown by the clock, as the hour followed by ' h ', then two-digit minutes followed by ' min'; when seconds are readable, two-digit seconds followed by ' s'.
12 h 24 min
